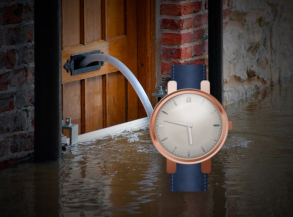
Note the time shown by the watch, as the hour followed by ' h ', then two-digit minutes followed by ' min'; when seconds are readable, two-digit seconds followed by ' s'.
5 h 47 min
